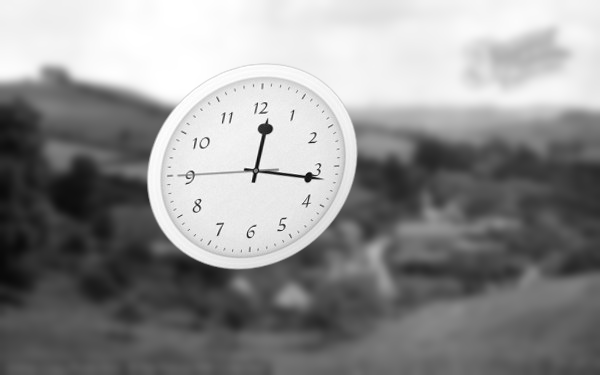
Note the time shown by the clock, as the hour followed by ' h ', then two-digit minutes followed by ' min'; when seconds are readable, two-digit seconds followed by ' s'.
12 h 16 min 45 s
